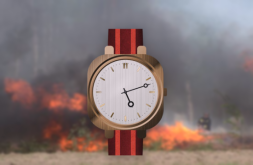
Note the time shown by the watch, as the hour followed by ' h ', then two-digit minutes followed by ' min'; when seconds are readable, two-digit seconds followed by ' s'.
5 h 12 min
